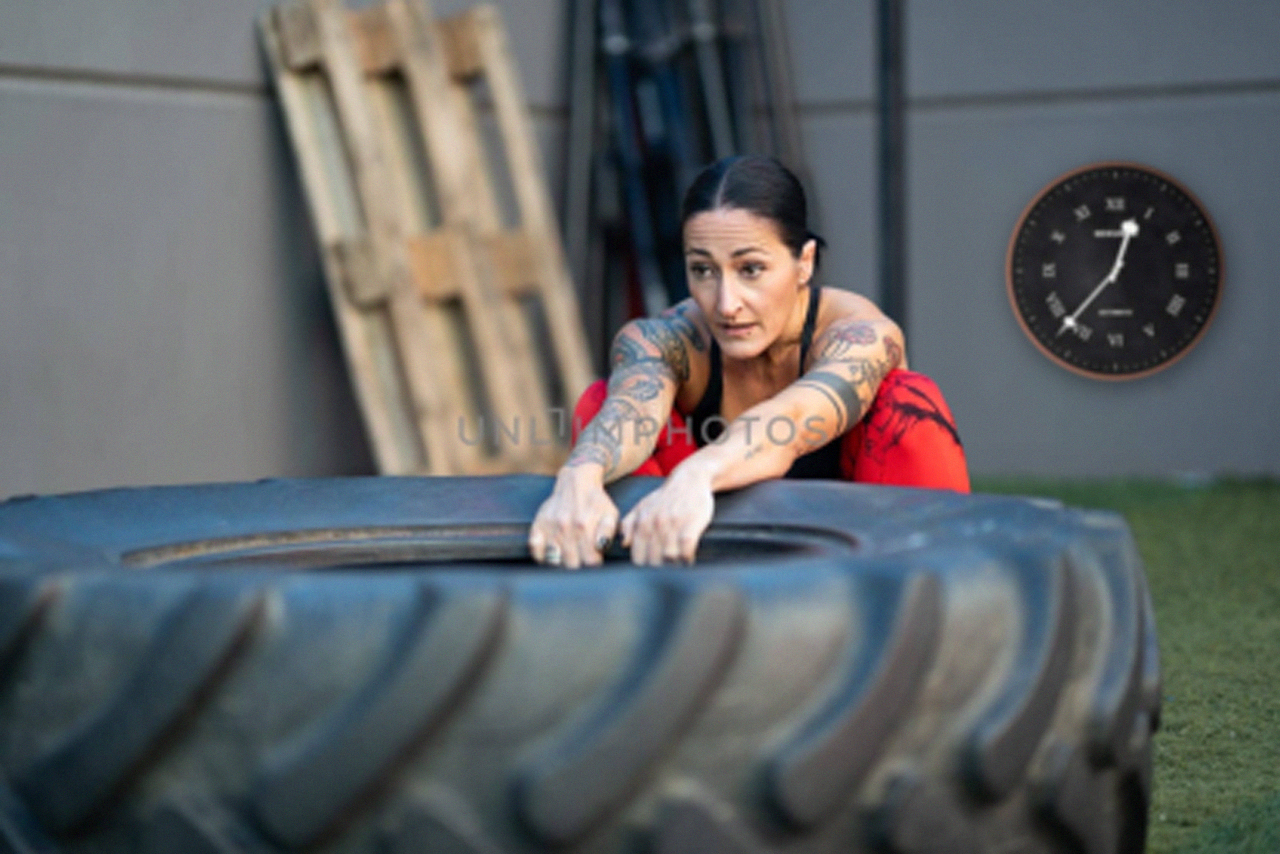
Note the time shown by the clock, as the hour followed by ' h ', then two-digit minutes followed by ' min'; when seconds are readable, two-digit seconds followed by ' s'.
12 h 37 min
